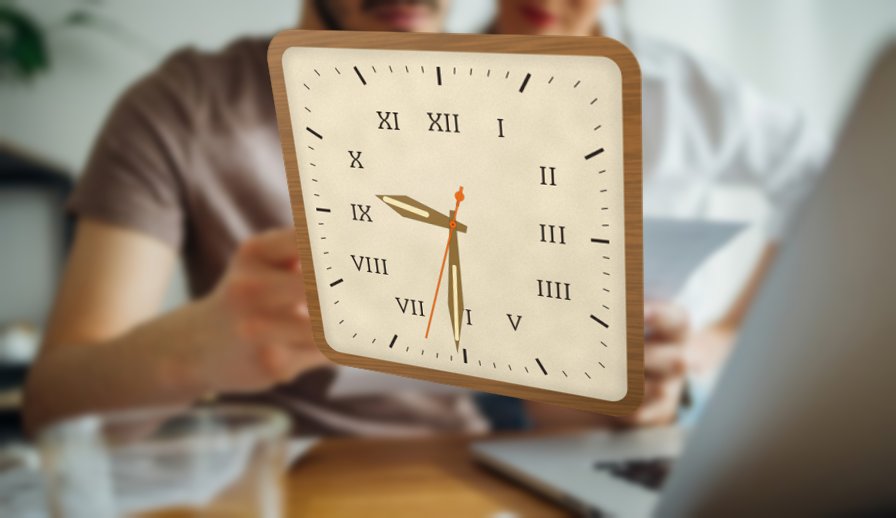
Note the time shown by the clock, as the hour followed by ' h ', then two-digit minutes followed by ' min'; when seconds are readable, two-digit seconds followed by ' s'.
9 h 30 min 33 s
